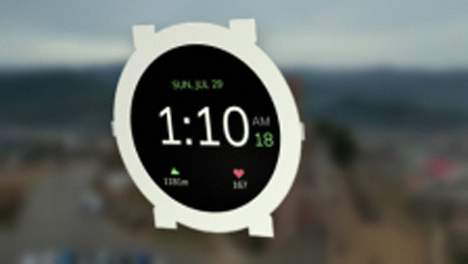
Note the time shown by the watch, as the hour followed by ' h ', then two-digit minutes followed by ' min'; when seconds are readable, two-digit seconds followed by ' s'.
1 h 10 min 18 s
